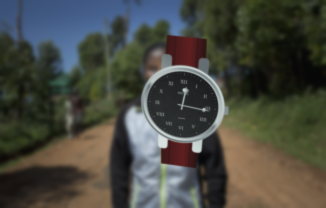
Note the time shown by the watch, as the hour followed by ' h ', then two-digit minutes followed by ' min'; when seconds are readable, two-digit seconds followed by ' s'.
12 h 16 min
